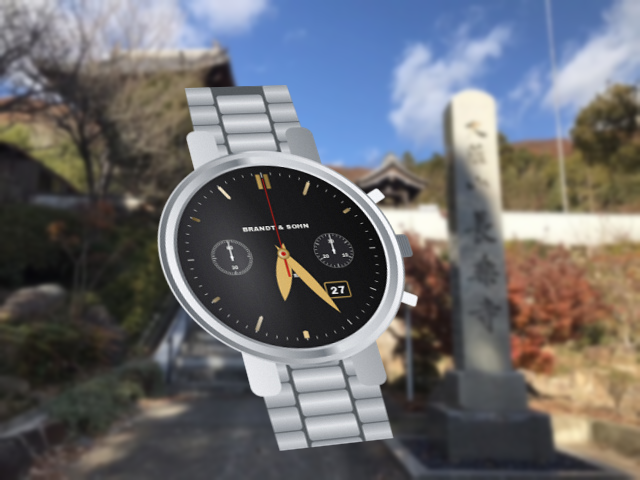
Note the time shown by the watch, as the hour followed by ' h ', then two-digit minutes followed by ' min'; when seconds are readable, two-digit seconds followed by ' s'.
6 h 25 min
